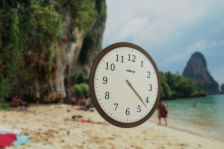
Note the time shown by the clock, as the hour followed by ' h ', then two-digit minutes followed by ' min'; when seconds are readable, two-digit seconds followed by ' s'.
4 h 22 min
